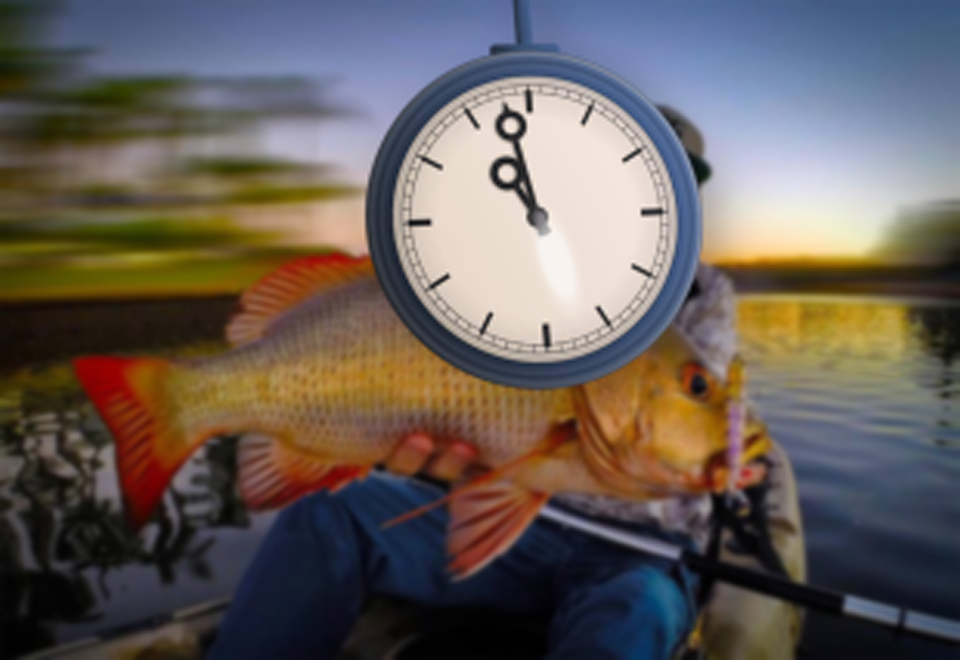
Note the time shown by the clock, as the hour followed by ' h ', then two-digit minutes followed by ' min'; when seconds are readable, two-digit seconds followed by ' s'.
10 h 58 min
